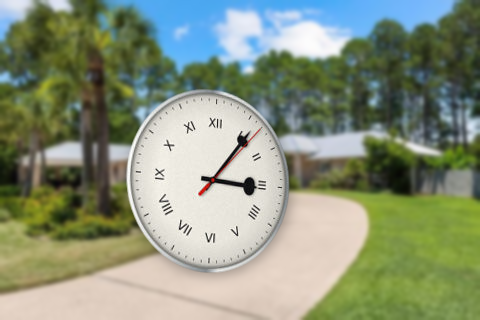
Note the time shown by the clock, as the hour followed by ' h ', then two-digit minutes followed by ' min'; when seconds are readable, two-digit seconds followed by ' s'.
3 h 06 min 07 s
